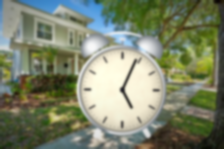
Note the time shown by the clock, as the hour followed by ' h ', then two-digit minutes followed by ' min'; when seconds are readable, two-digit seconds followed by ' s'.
5 h 04 min
